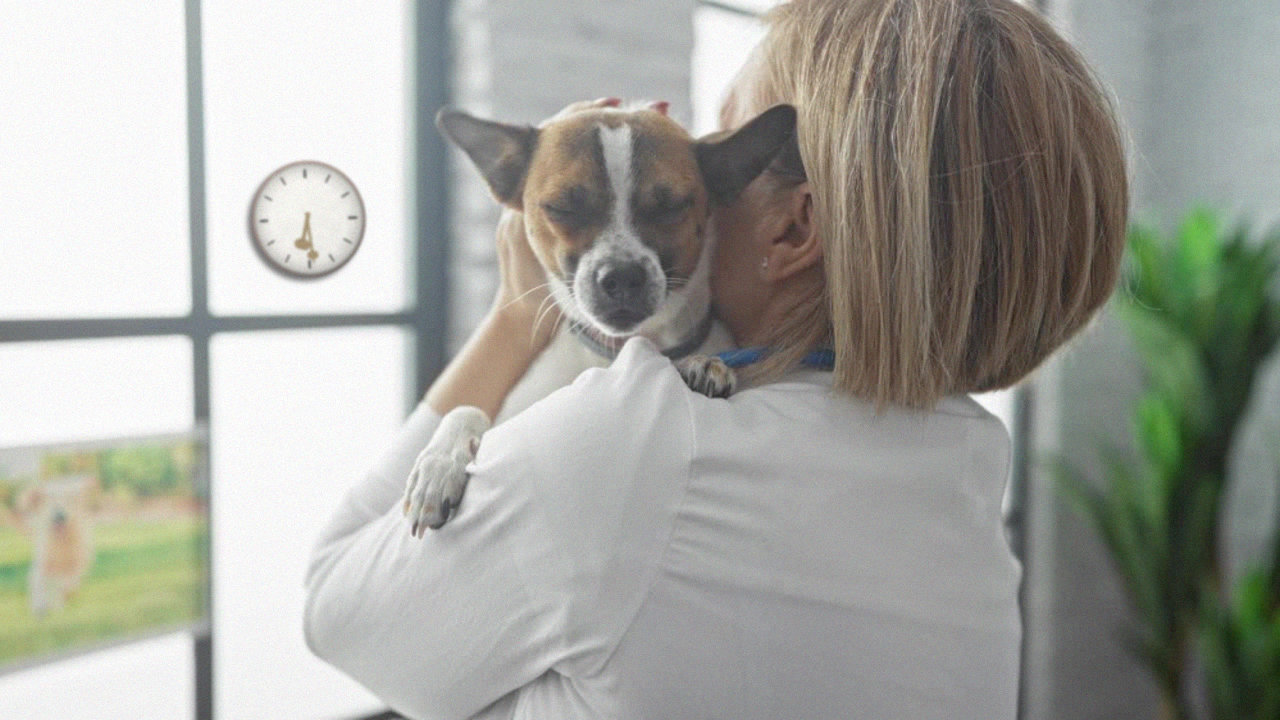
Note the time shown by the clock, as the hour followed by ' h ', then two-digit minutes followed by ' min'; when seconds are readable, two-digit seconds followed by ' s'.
6 h 29 min
